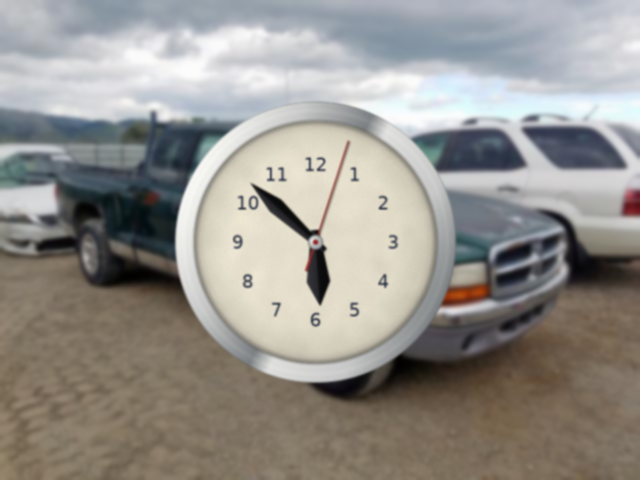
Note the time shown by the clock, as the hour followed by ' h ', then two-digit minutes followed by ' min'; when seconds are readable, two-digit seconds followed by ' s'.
5 h 52 min 03 s
